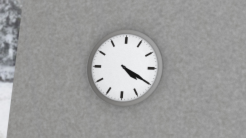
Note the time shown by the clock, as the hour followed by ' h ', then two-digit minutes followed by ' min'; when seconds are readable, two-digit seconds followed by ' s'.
4 h 20 min
